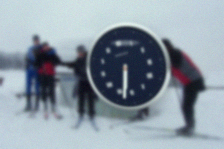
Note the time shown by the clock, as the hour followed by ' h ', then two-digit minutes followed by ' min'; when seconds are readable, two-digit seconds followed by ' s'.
6 h 33 min
